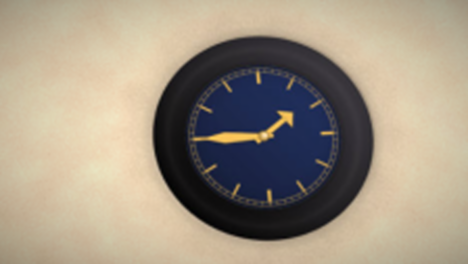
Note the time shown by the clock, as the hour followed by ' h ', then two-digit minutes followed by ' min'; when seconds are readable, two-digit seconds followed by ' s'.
1 h 45 min
